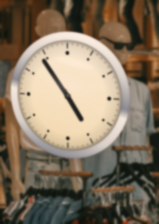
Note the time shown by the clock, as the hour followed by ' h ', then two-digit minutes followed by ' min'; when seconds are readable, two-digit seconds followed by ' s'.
4 h 54 min
